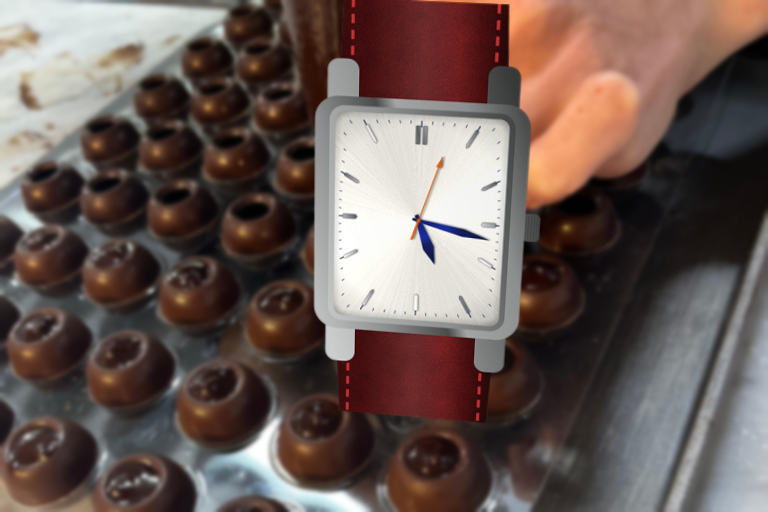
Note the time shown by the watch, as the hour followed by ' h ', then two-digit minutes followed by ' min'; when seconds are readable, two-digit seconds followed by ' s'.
5 h 17 min 03 s
